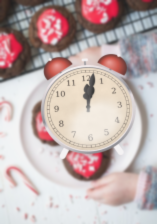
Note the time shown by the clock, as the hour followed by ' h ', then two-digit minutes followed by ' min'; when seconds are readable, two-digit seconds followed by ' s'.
12 h 02 min
